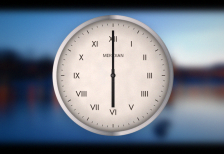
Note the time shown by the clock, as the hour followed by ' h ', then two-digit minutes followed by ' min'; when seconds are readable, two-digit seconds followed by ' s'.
6 h 00 min
